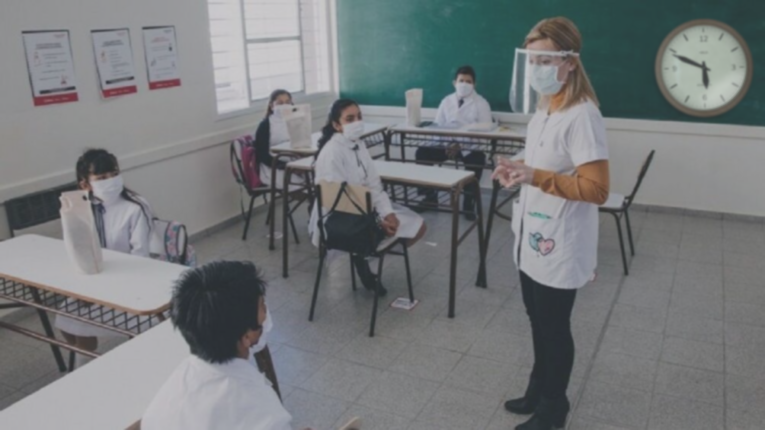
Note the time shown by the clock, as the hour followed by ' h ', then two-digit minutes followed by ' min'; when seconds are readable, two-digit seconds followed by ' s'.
5 h 49 min
